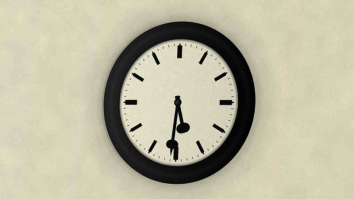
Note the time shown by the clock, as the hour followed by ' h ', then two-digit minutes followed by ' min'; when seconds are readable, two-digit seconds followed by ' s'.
5 h 31 min
